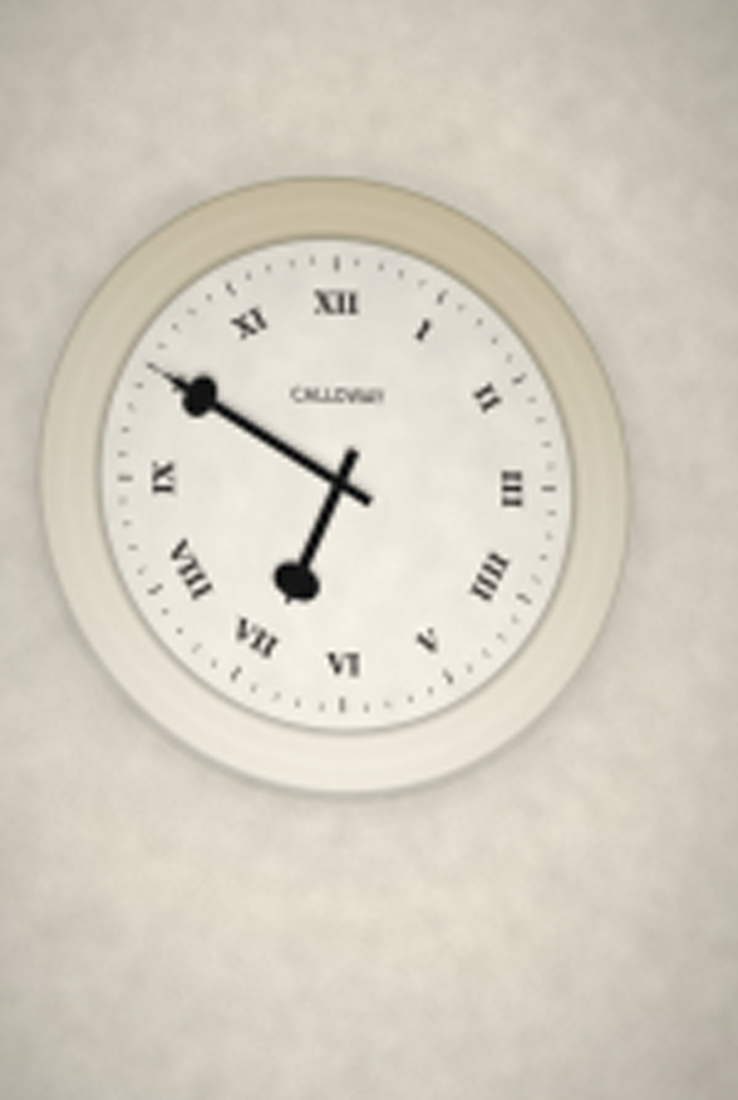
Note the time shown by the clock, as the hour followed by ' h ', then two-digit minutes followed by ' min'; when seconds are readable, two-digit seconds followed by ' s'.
6 h 50 min
